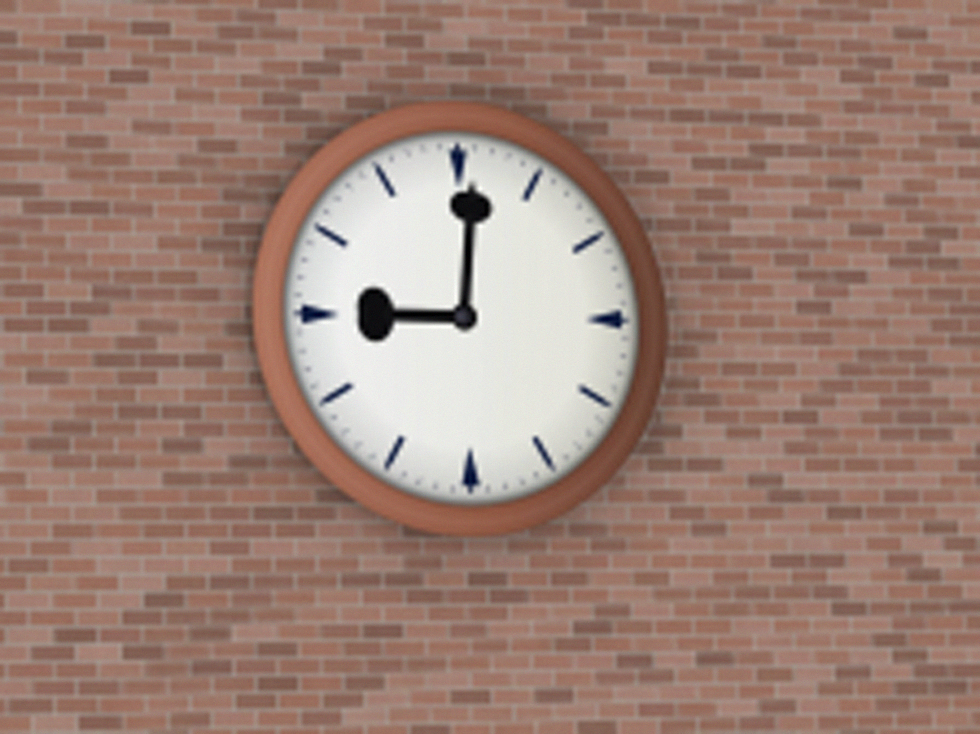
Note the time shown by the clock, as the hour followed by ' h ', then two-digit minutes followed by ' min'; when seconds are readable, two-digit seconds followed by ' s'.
9 h 01 min
